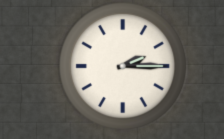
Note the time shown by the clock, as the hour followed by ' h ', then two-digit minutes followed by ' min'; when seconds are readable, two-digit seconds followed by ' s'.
2 h 15 min
